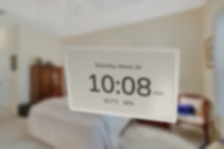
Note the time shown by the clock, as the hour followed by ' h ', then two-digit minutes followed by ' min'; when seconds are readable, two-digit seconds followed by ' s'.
10 h 08 min
